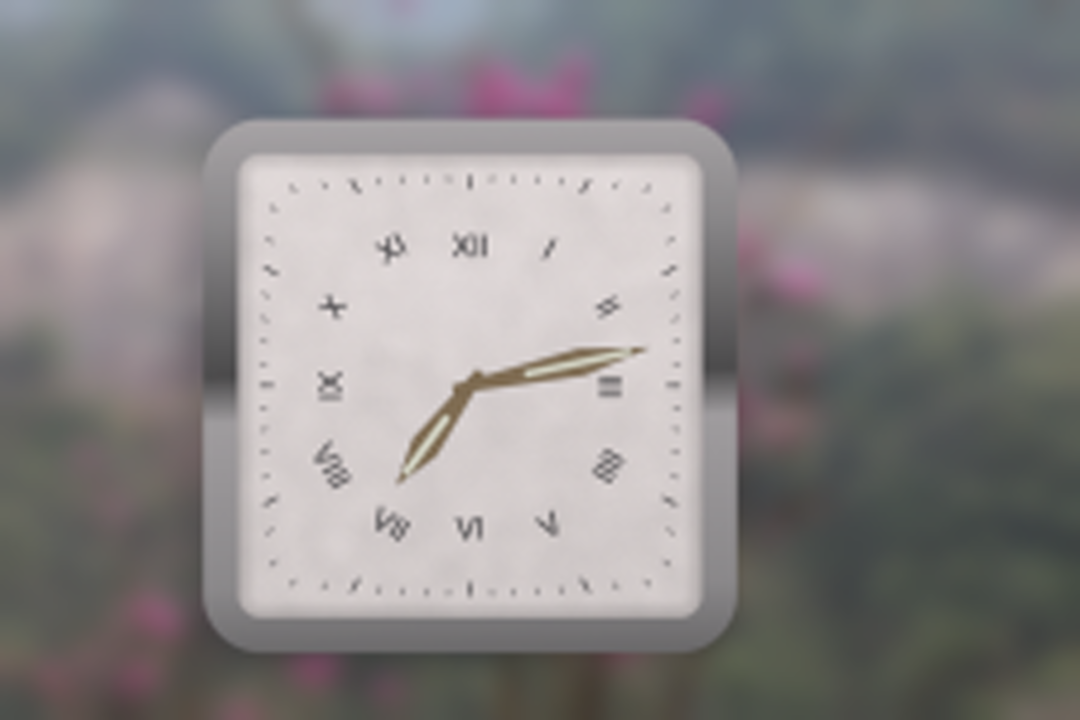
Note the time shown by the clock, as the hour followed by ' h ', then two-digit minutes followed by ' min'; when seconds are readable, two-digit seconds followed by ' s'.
7 h 13 min
